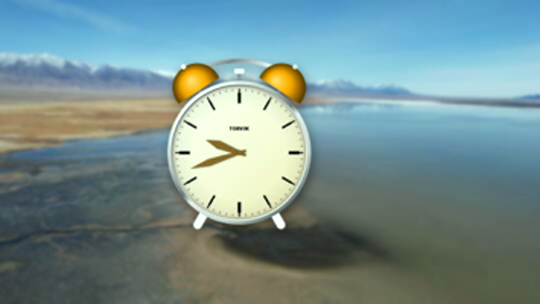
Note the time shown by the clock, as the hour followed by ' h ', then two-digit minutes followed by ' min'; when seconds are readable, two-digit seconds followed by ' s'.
9 h 42 min
